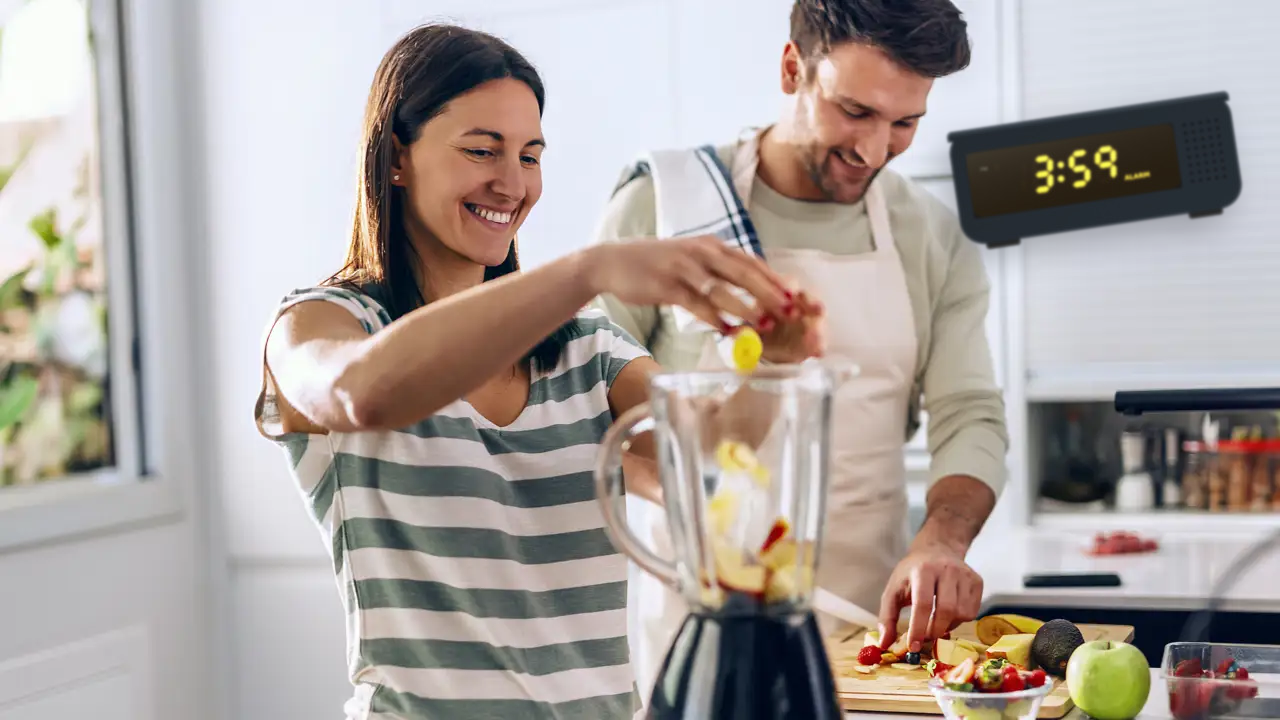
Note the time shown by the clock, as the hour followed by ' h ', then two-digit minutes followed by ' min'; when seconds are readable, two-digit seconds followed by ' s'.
3 h 59 min
